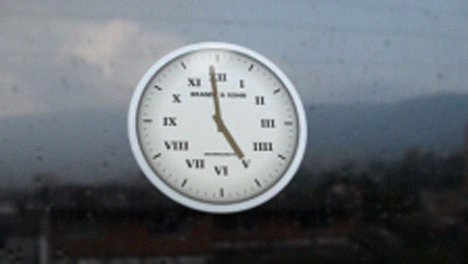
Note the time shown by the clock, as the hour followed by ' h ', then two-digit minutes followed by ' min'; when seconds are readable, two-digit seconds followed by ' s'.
4 h 59 min
